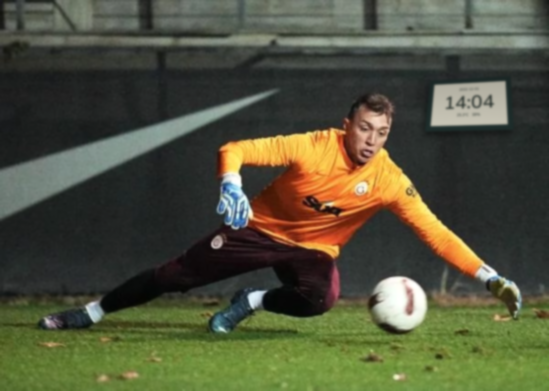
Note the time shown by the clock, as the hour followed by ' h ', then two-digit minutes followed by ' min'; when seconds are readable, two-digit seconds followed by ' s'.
14 h 04 min
